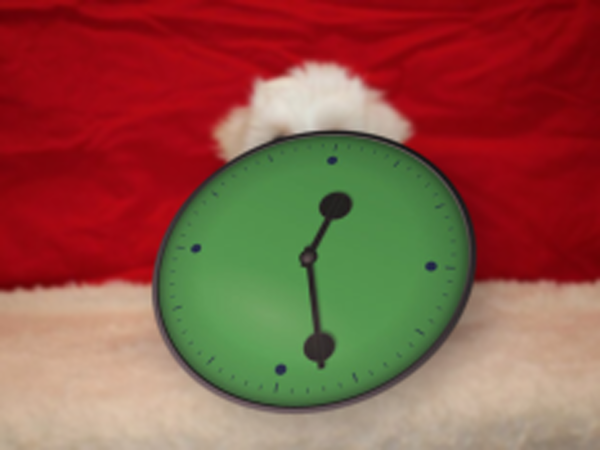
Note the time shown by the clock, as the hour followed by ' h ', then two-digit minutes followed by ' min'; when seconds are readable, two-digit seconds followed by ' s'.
12 h 27 min
